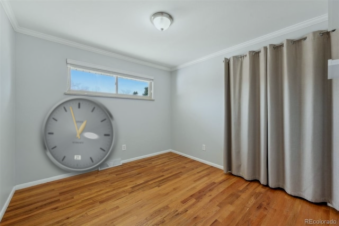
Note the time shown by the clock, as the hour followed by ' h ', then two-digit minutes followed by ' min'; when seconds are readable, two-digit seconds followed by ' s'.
12 h 57 min
